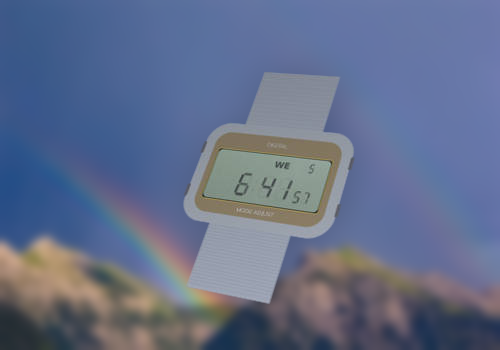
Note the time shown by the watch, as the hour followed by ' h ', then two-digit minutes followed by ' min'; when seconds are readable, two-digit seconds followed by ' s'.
6 h 41 min 57 s
